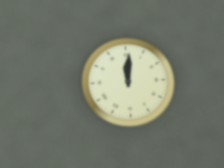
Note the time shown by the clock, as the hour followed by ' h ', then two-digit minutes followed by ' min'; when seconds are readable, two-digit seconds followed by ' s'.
12 h 01 min
